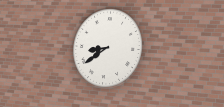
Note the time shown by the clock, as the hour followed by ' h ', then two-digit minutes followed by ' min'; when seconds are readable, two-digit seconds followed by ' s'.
8 h 39 min
